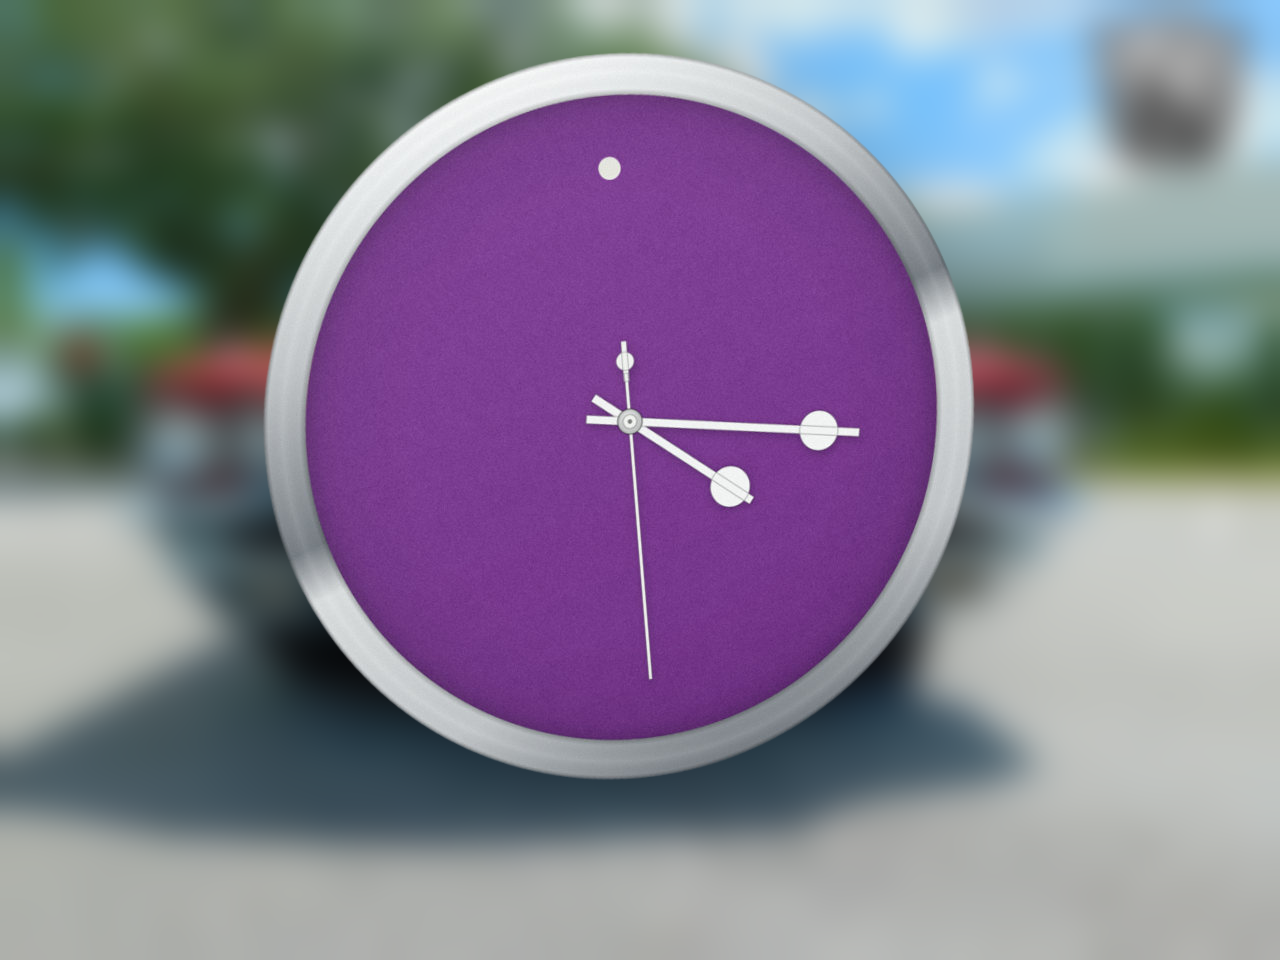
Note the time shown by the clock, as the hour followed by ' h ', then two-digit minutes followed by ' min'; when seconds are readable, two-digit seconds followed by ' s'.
4 h 16 min 30 s
